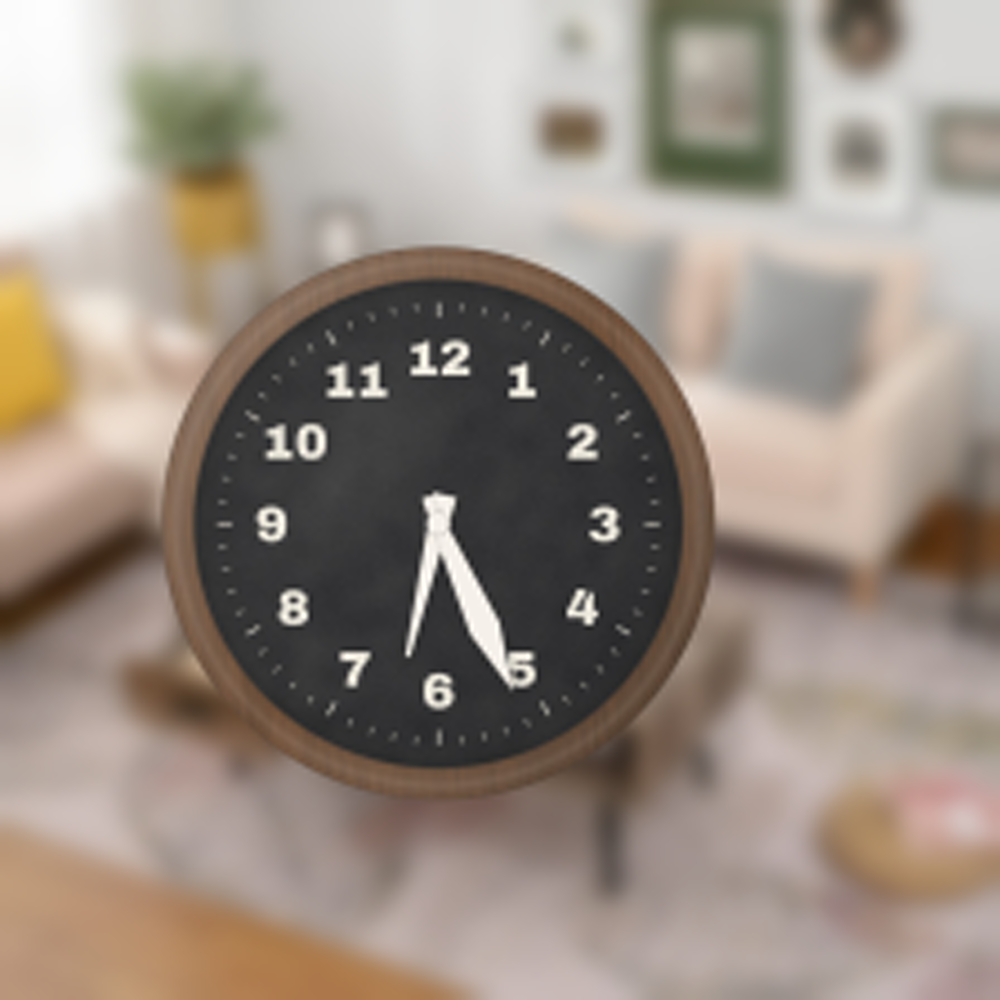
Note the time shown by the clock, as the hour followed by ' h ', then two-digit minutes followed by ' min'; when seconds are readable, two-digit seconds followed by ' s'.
6 h 26 min
